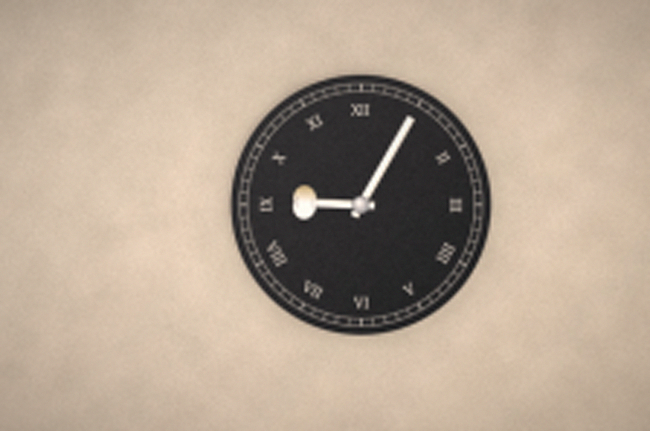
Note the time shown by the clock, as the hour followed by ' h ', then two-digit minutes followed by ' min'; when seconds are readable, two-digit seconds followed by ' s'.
9 h 05 min
